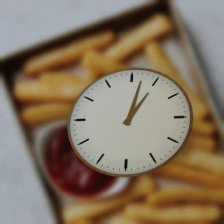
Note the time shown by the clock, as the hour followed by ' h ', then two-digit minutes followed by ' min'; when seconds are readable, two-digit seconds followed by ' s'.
1 h 02 min
